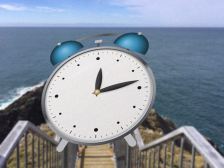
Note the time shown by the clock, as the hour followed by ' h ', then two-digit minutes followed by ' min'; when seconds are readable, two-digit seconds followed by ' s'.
12 h 13 min
